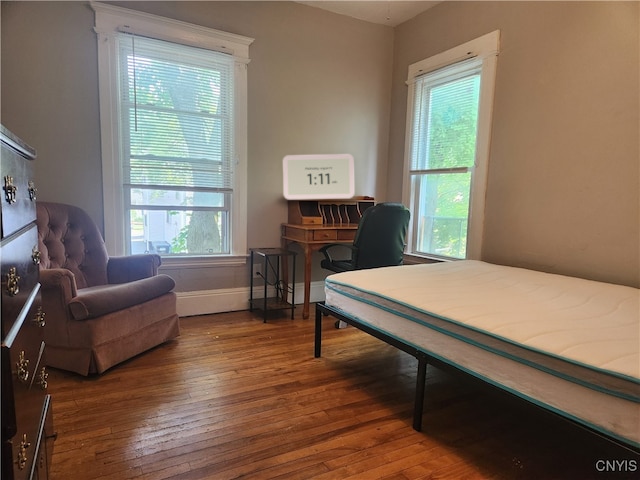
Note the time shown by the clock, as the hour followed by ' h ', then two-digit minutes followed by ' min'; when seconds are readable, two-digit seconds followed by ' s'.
1 h 11 min
